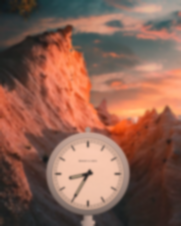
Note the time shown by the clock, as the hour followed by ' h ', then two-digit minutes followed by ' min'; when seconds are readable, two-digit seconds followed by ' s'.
8 h 35 min
